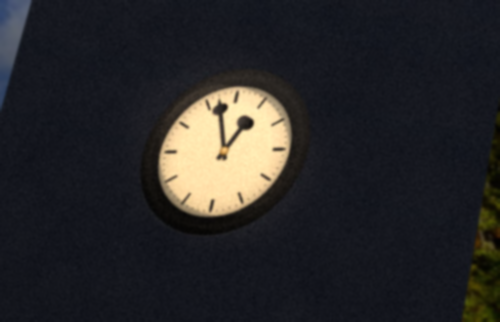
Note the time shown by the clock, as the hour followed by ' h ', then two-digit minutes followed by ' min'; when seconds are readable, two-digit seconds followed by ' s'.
12 h 57 min
